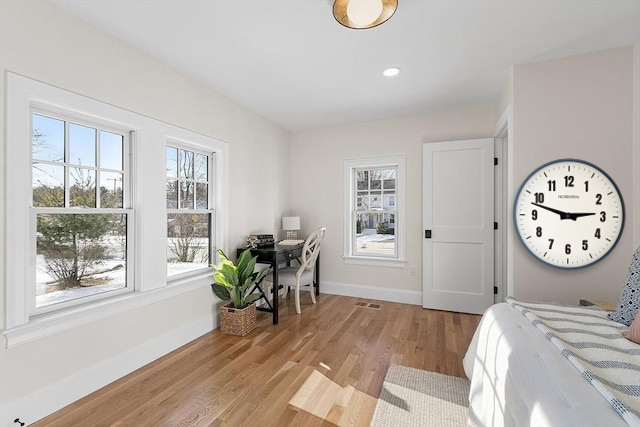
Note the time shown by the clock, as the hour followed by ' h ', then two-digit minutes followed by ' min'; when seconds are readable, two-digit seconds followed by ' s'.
2 h 48 min
